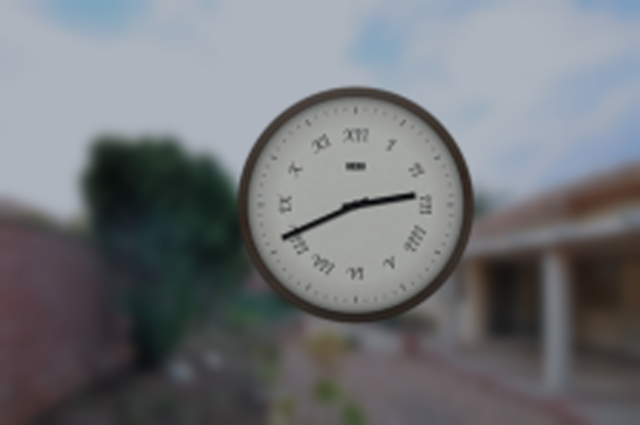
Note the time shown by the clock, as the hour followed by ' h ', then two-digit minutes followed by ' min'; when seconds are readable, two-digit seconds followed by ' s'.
2 h 41 min
